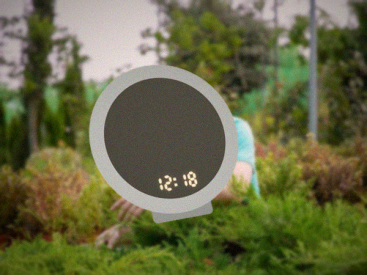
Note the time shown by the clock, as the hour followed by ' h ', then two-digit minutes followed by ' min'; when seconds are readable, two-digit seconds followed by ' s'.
12 h 18 min
